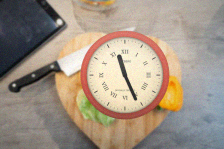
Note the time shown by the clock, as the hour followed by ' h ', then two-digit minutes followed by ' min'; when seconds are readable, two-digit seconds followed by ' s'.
11 h 26 min
